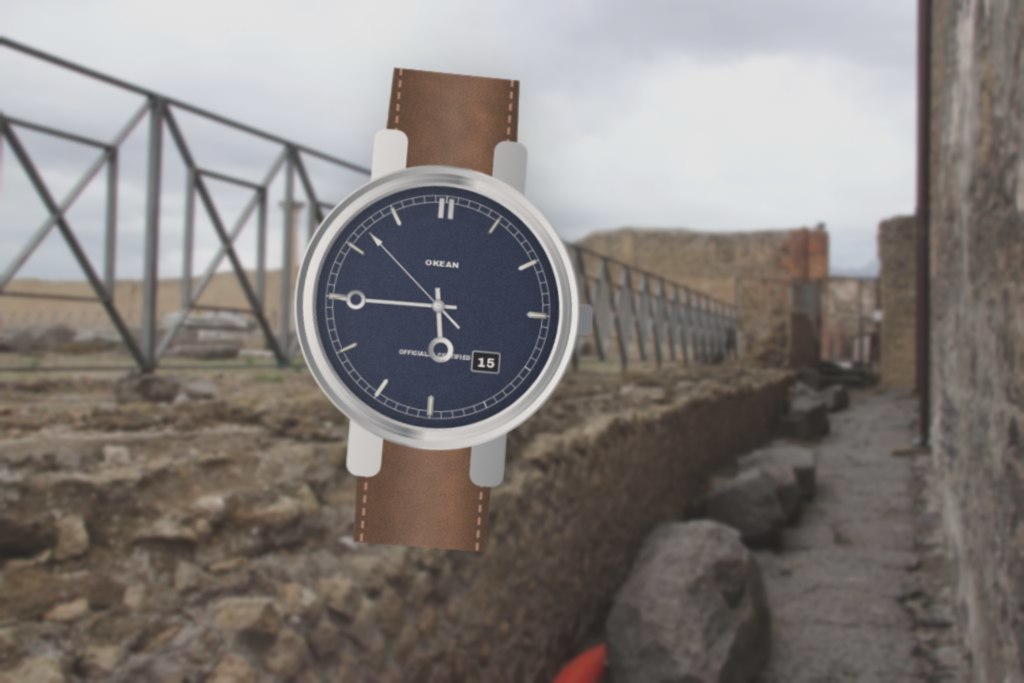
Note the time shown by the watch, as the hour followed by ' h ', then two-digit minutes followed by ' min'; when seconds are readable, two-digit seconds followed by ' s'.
5 h 44 min 52 s
